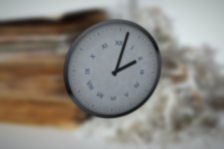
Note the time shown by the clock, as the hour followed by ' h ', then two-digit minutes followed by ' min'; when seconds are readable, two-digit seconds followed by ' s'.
2 h 02 min
